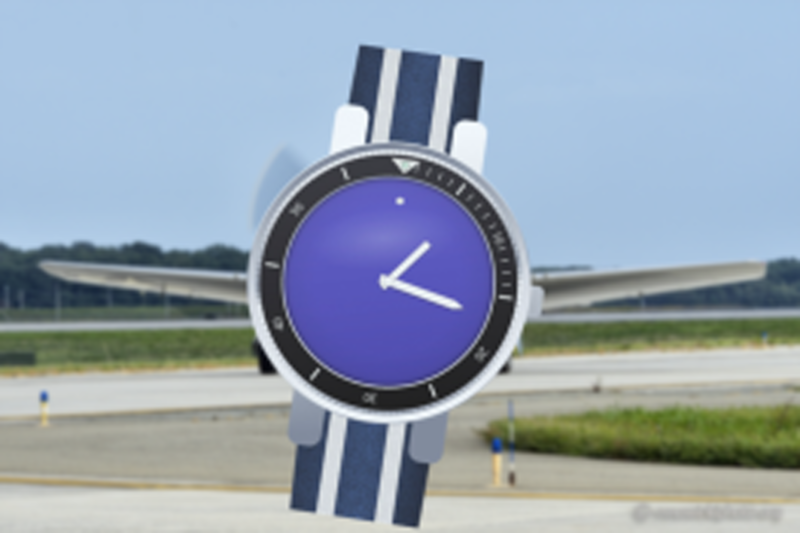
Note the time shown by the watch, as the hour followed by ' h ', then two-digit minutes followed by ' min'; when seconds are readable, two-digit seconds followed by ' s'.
1 h 17 min
